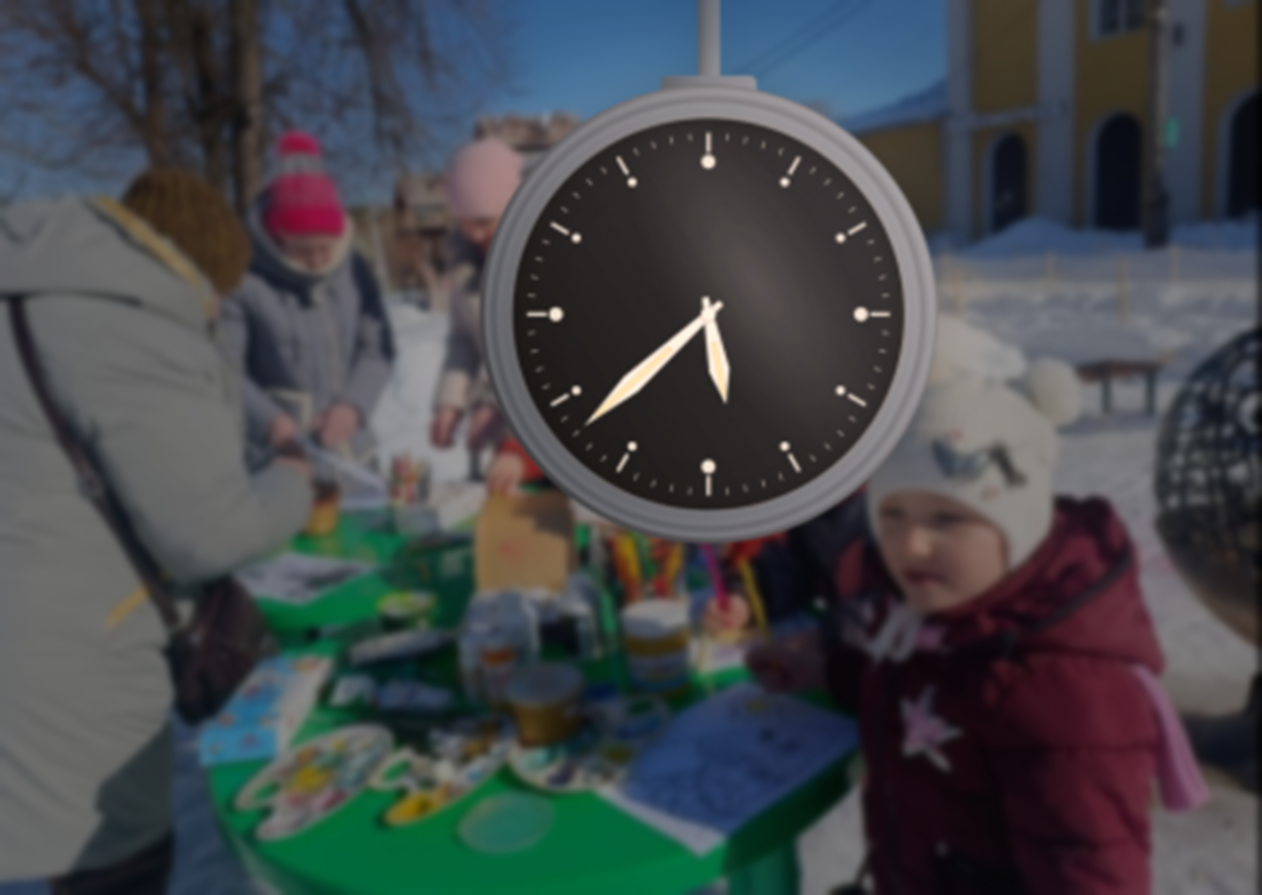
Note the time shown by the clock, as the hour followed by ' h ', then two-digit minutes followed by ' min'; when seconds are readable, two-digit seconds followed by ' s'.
5 h 38 min
